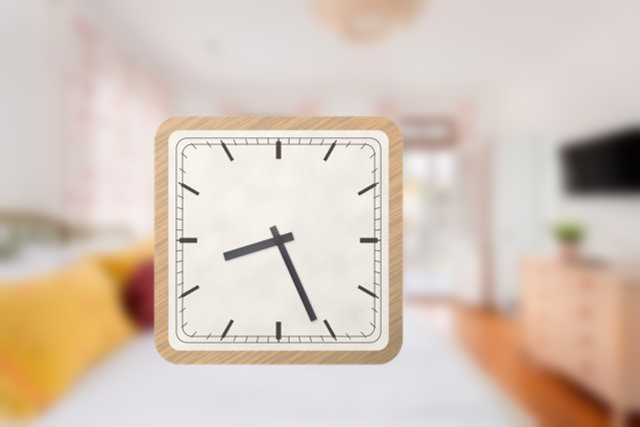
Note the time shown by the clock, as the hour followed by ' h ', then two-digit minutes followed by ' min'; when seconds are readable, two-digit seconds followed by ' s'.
8 h 26 min
